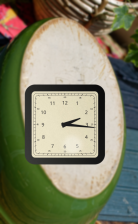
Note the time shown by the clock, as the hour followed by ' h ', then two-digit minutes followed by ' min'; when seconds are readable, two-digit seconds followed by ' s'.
2 h 16 min
